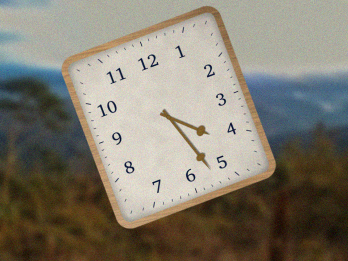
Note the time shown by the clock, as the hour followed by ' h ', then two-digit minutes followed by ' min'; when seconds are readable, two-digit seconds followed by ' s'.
4 h 27 min
